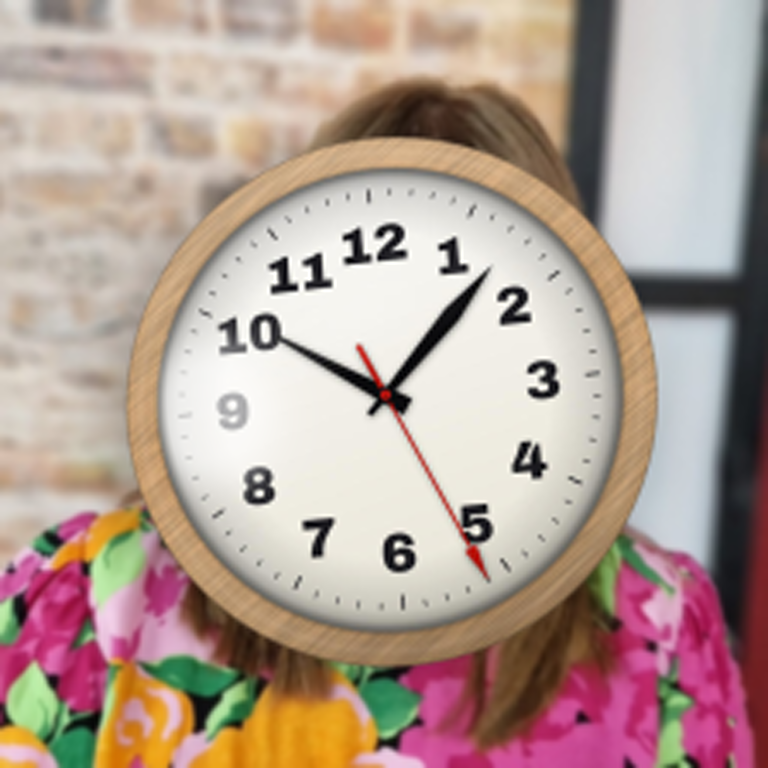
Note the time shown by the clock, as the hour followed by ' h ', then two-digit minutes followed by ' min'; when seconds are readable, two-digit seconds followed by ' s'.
10 h 07 min 26 s
